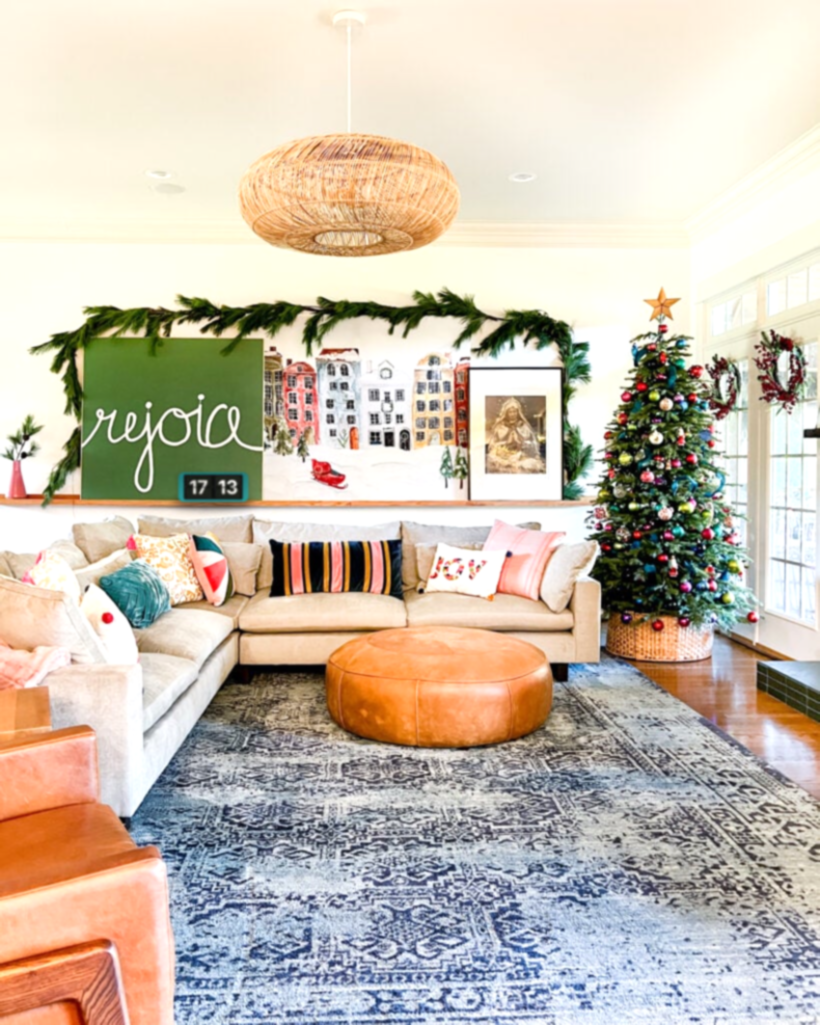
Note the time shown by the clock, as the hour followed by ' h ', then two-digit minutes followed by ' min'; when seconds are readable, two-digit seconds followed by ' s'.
17 h 13 min
